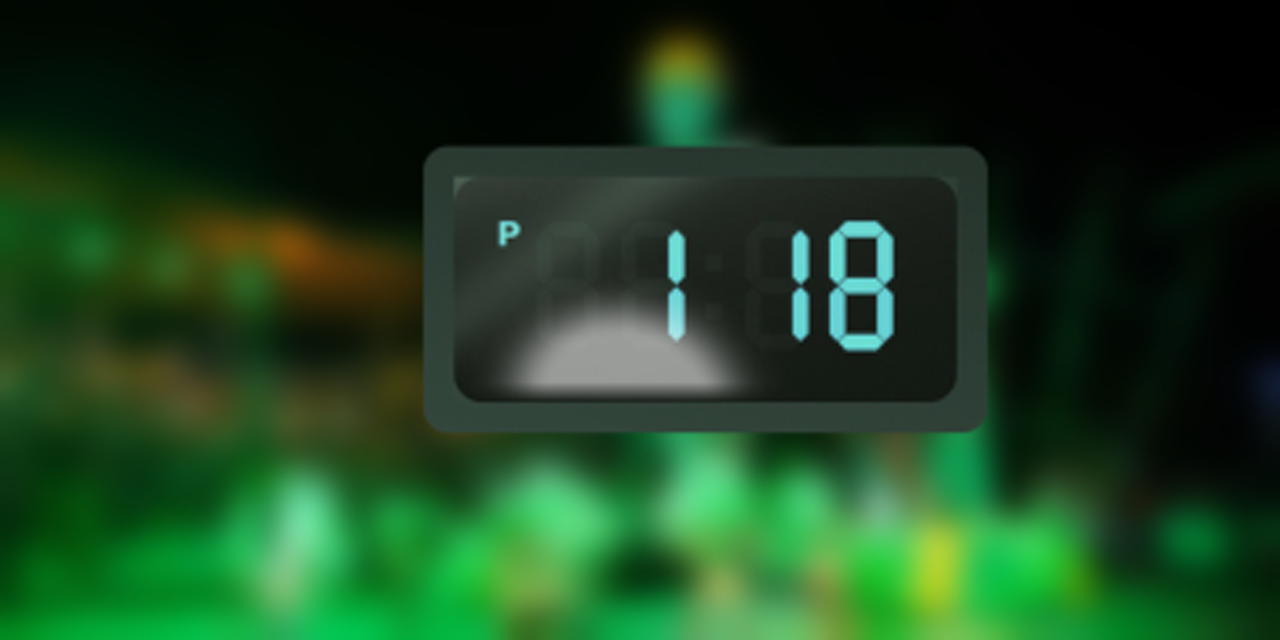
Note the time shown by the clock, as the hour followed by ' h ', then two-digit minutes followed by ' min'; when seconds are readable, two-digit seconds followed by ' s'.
1 h 18 min
